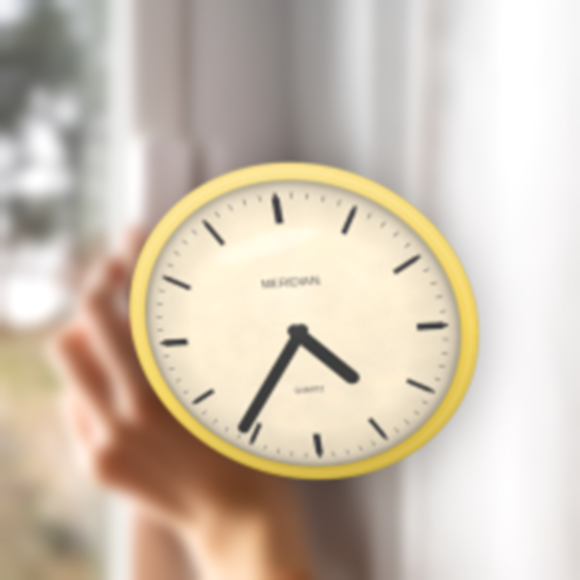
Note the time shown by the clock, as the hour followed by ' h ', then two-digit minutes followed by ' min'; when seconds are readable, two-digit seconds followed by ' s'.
4 h 36 min
